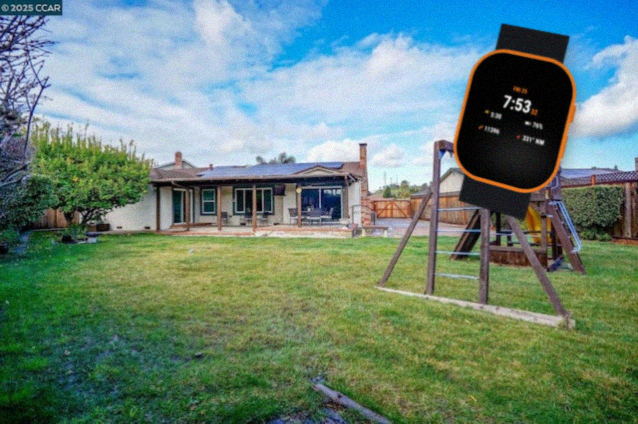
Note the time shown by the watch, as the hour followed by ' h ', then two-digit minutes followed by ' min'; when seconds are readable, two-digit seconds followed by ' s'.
7 h 53 min
